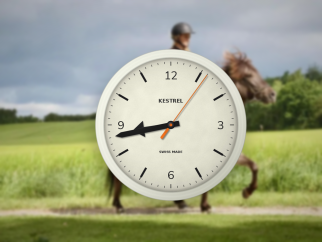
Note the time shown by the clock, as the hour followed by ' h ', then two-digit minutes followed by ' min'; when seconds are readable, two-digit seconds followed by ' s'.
8 h 43 min 06 s
